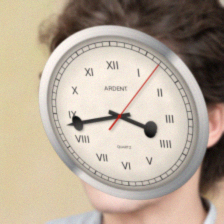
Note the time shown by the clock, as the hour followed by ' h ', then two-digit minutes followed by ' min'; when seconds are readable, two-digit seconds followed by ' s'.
3 h 43 min 07 s
